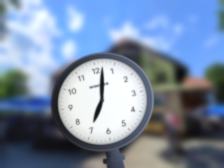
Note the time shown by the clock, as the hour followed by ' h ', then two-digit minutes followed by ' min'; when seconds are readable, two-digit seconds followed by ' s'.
7 h 02 min
